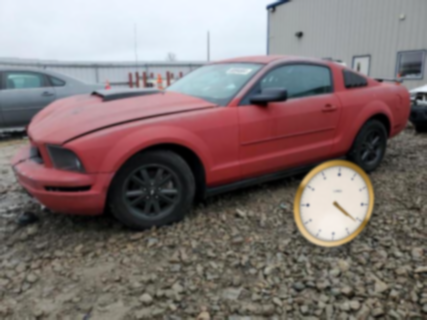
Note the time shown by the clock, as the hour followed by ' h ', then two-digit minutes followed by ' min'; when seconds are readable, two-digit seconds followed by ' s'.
4 h 21 min
